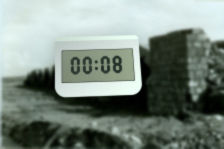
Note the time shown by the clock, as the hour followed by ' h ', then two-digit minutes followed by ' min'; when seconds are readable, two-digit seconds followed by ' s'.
0 h 08 min
